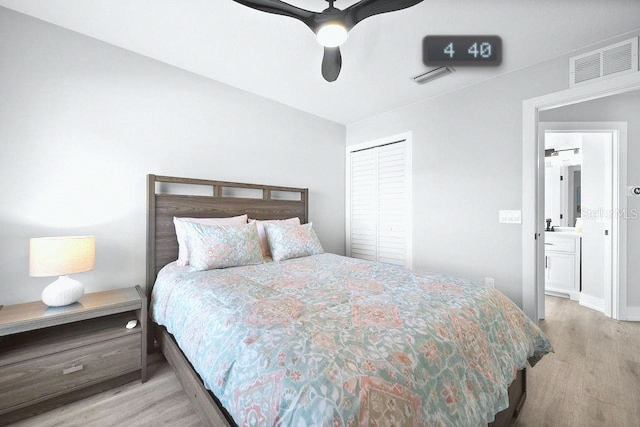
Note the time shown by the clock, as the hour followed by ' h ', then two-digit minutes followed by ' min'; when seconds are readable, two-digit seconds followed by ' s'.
4 h 40 min
